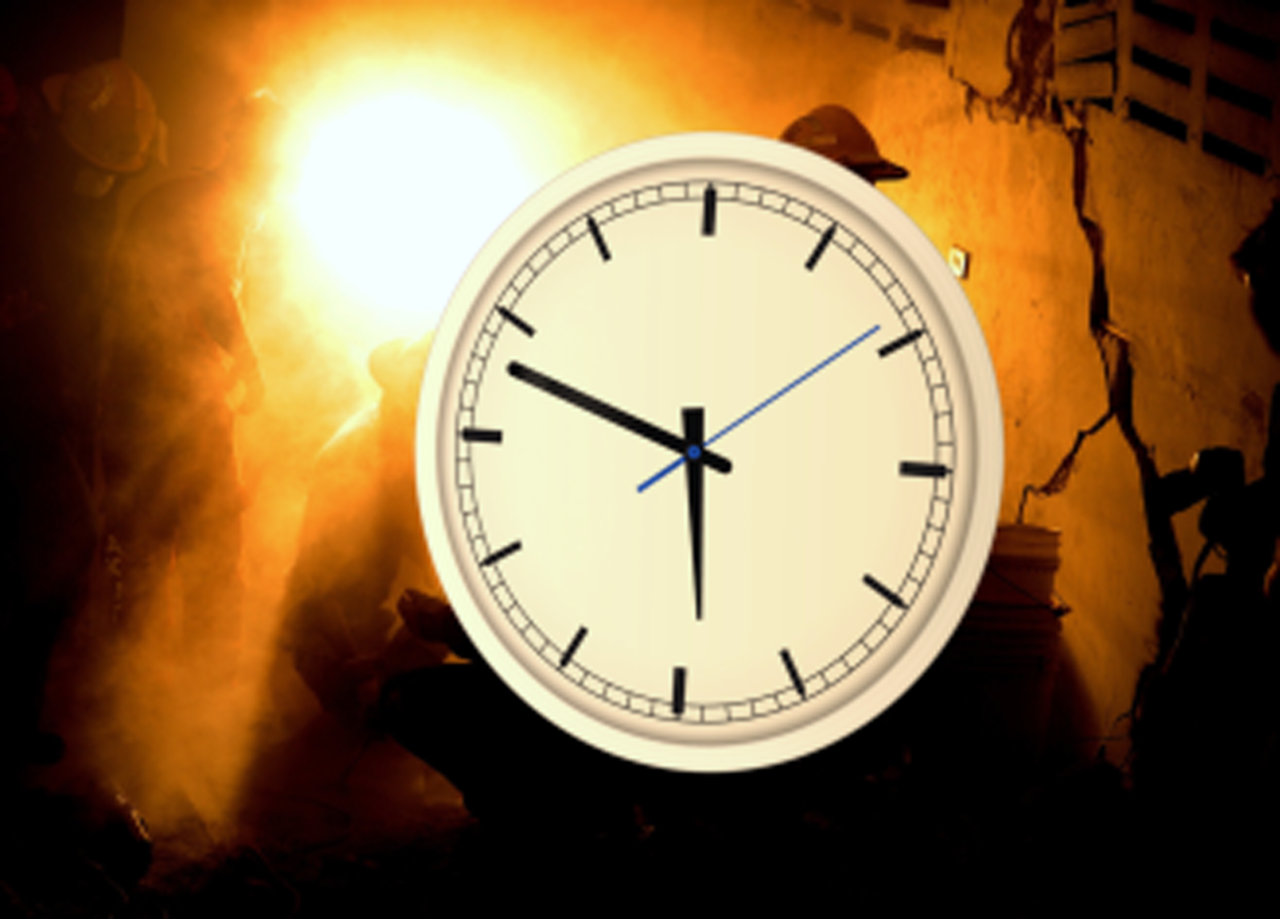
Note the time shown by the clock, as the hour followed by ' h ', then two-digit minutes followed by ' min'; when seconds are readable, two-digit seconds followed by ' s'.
5 h 48 min 09 s
